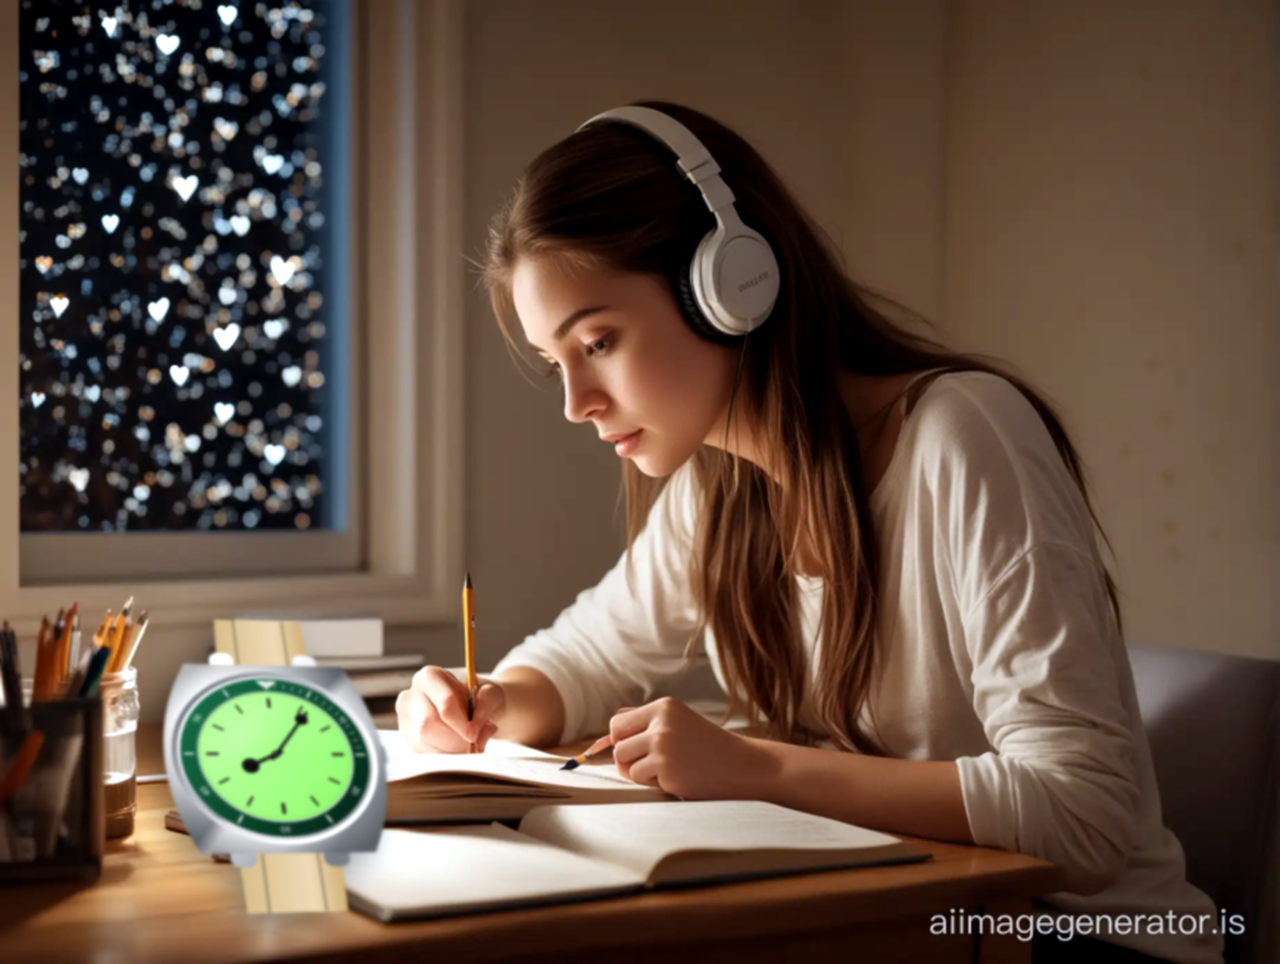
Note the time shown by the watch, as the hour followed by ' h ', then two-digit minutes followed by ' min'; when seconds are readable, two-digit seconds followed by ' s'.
8 h 06 min
